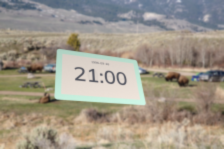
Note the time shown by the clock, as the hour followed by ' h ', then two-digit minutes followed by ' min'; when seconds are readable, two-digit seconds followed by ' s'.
21 h 00 min
